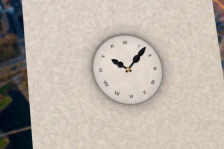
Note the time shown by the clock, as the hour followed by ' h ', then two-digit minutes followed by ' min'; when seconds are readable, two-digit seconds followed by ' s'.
10 h 07 min
